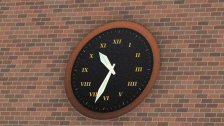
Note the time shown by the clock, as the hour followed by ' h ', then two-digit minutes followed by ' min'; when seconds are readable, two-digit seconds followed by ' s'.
10 h 33 min
